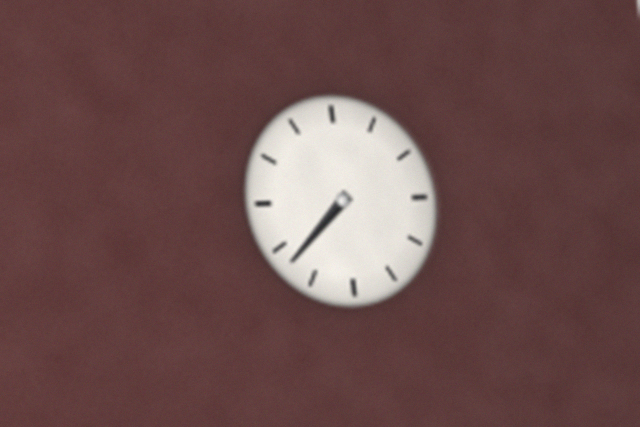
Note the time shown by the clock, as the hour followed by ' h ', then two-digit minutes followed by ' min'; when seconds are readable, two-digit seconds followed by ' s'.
7 h 38 min
